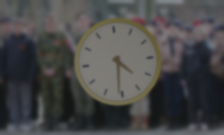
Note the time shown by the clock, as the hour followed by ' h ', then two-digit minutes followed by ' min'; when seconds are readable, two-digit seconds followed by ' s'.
4 h 31 min
